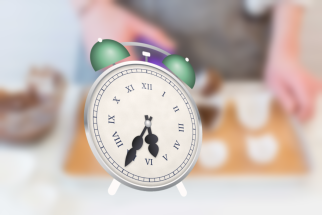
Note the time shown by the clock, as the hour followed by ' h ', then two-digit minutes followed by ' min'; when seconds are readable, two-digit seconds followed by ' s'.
5 h 35 min
